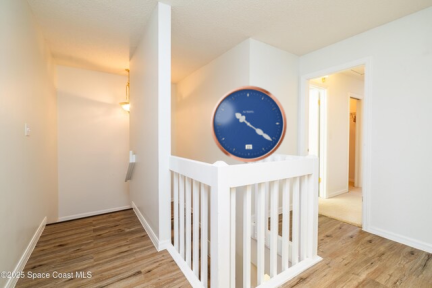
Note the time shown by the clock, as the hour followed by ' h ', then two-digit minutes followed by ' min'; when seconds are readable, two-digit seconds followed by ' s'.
10 h 21 min
